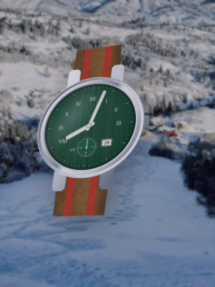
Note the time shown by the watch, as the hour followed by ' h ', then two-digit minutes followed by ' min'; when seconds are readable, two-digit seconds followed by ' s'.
8 h 03 min
